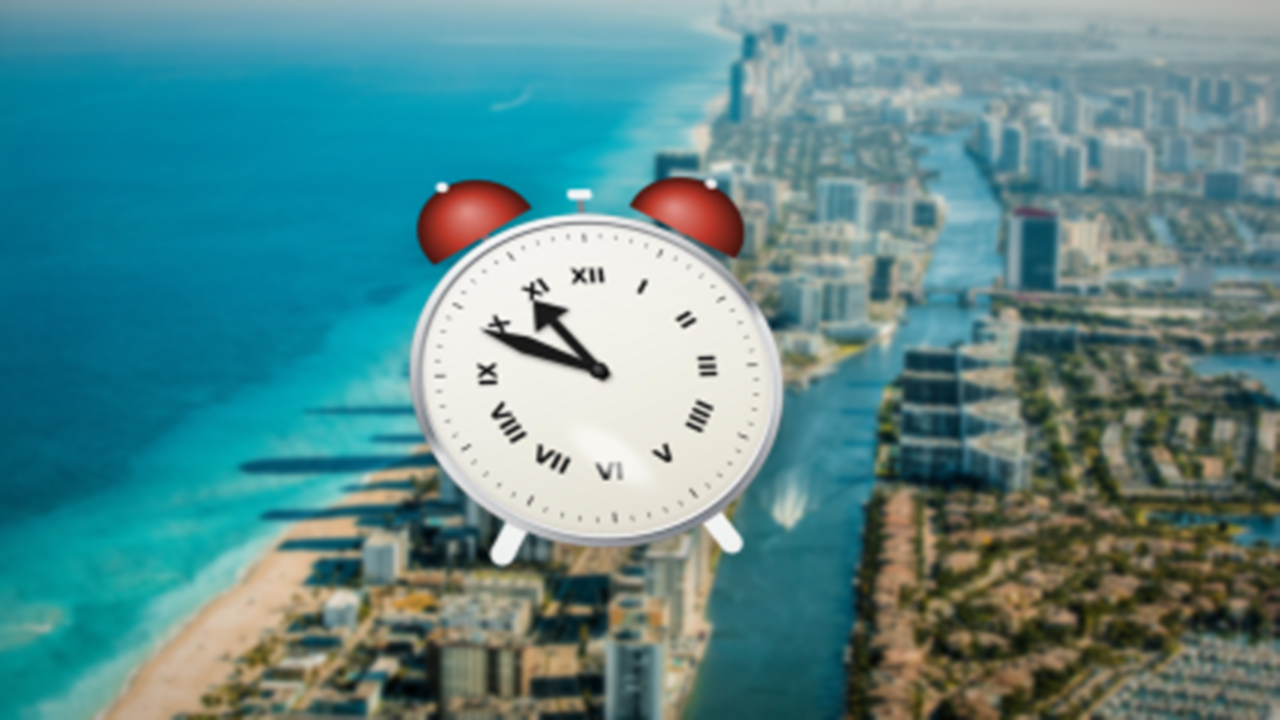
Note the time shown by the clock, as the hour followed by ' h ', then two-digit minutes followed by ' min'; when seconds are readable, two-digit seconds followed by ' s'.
10 h 49 min
